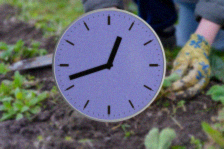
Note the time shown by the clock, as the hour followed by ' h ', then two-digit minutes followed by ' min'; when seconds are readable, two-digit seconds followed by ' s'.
12 h 42 min
